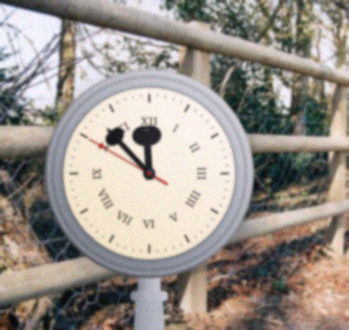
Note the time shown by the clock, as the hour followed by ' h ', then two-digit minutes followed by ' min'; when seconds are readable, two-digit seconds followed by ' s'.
11 h 52 min 50 s
